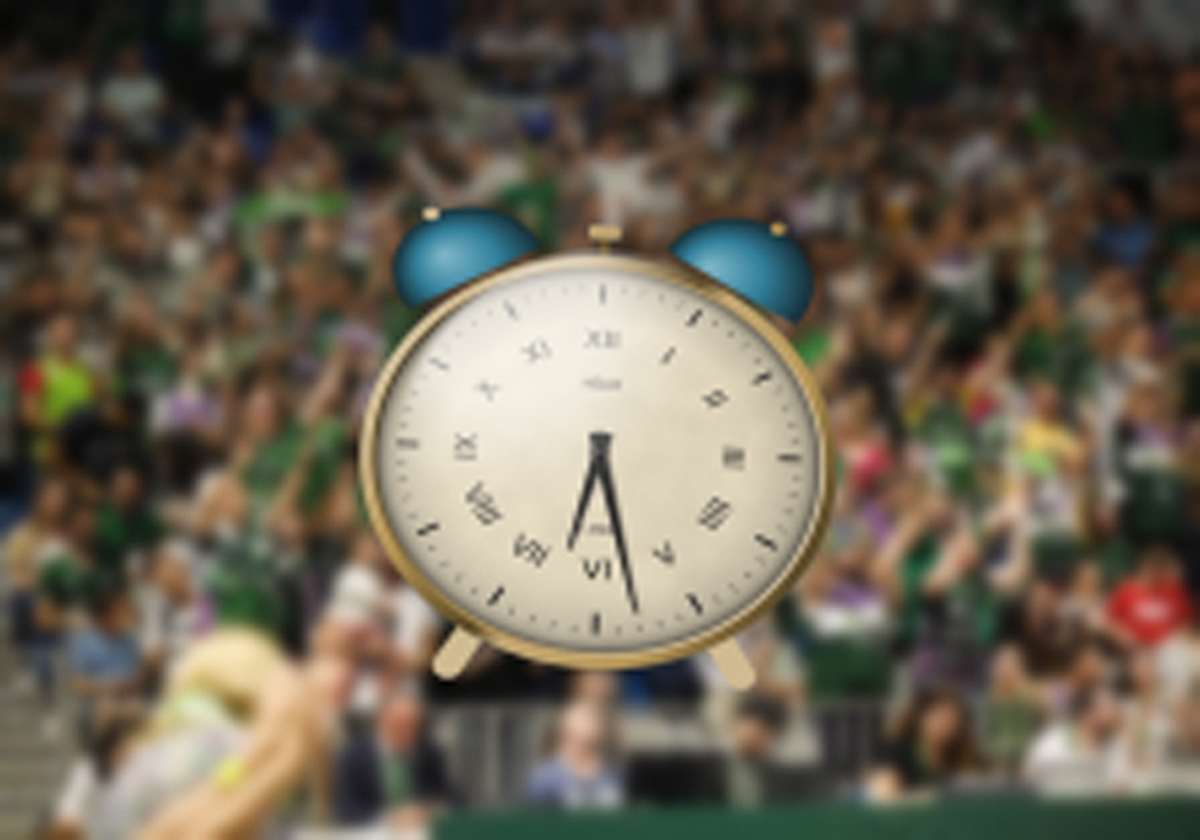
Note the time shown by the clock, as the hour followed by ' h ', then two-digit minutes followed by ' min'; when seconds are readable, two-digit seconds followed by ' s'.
6 h 28 min
